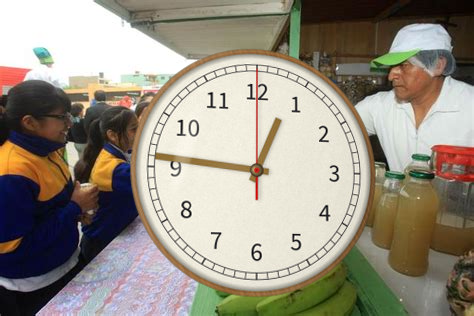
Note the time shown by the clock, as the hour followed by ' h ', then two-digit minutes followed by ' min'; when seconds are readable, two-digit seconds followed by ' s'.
12 h 46 min 00 s
